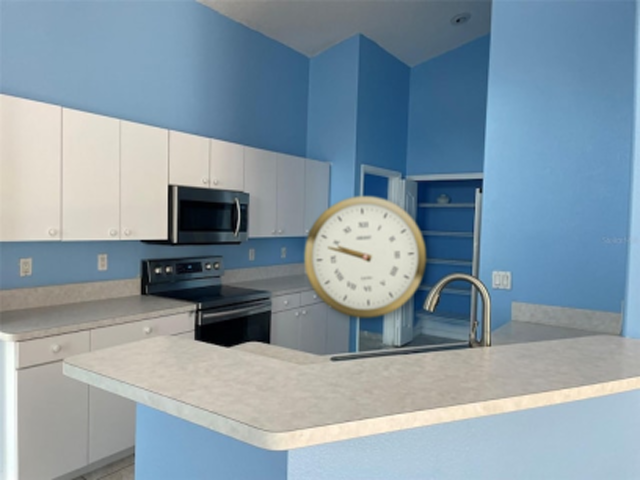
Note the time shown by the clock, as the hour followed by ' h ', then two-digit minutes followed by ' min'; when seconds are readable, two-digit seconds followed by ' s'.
9 h 48 min
